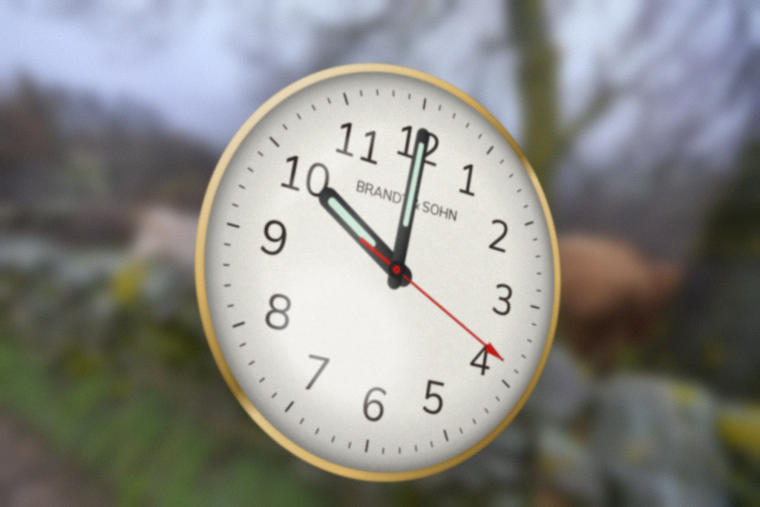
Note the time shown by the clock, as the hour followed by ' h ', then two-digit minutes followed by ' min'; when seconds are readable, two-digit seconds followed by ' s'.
10 h 00 min 19 s
